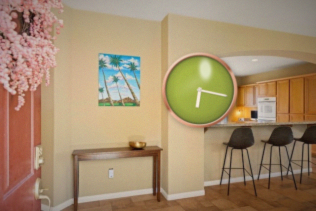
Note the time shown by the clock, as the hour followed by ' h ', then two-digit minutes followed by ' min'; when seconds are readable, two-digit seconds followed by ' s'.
6 h 17 min
